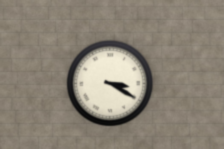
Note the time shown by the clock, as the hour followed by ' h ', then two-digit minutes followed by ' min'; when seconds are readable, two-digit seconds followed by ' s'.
3 h 20 min
